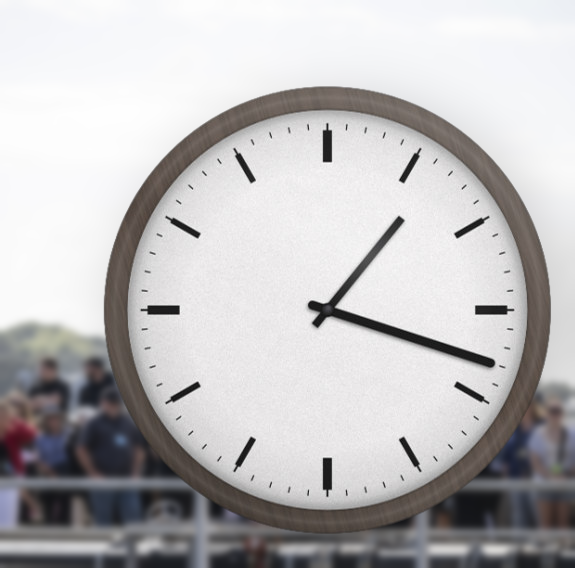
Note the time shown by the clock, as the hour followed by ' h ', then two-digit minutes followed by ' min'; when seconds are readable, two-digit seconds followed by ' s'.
1 h 18 min
